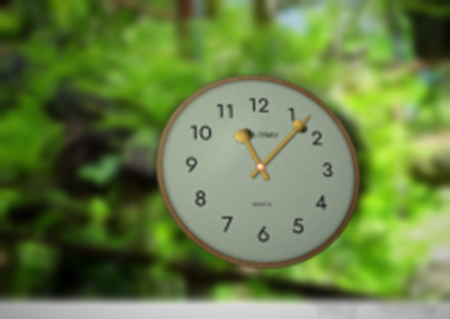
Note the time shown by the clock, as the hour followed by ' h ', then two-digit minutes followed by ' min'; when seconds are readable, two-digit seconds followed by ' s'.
11 h 07 min
